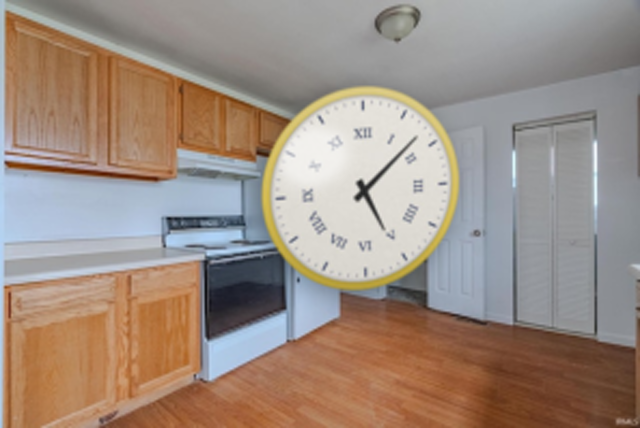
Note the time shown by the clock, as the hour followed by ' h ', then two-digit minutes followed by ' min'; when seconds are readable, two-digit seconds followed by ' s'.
5 h 08 min
